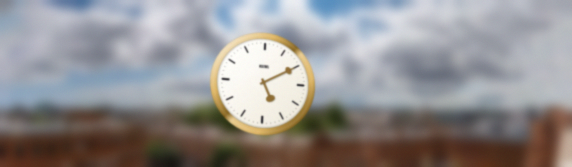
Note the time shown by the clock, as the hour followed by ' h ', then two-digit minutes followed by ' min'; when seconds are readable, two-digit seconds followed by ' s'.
5 h 10 min
